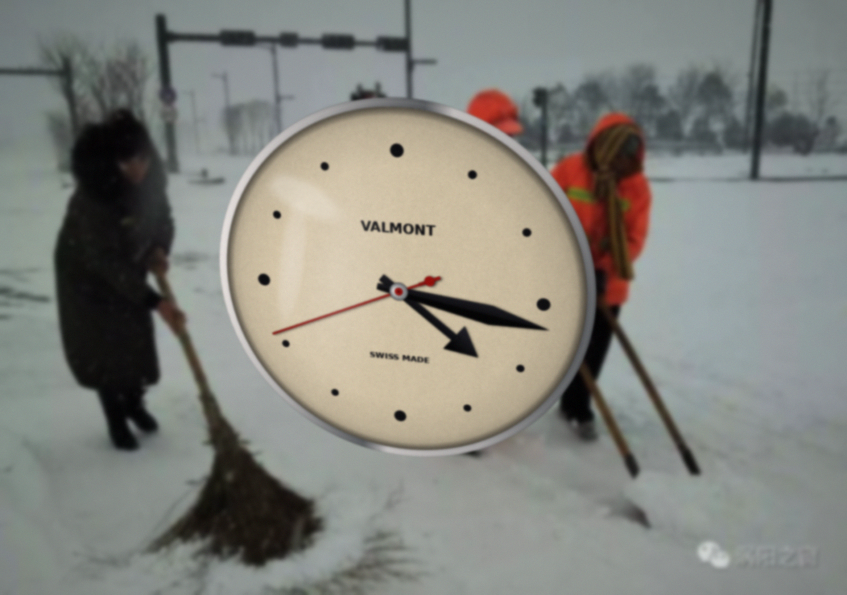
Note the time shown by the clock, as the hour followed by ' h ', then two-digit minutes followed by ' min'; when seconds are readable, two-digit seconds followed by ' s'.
4 h 16 min 41 s
